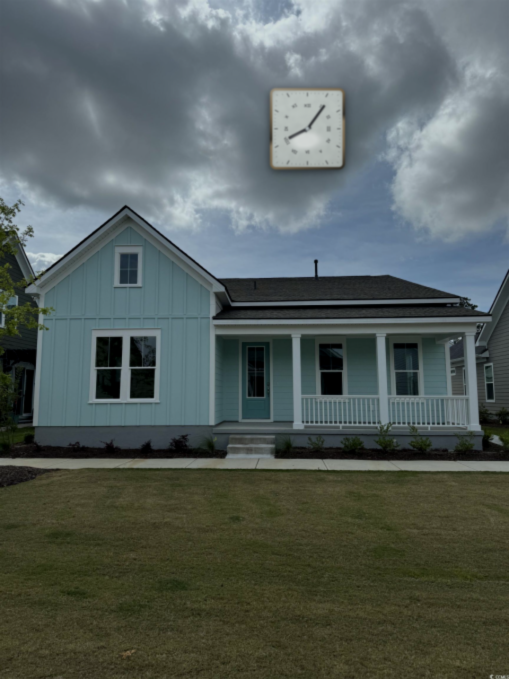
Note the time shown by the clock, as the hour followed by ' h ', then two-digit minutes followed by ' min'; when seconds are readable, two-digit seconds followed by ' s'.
8 h 06 min
